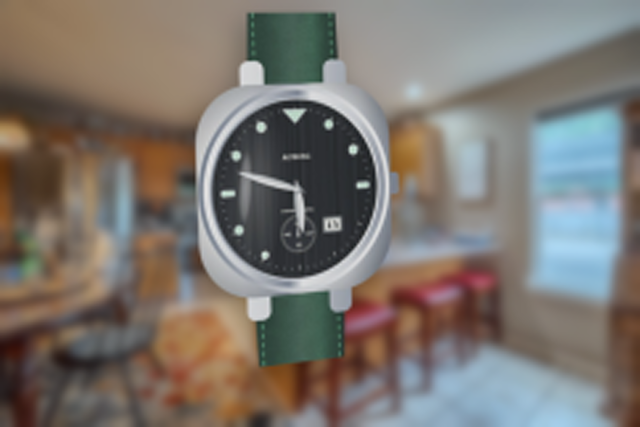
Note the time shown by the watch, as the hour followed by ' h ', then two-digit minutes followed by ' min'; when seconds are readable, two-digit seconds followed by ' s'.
5 h 48 min
